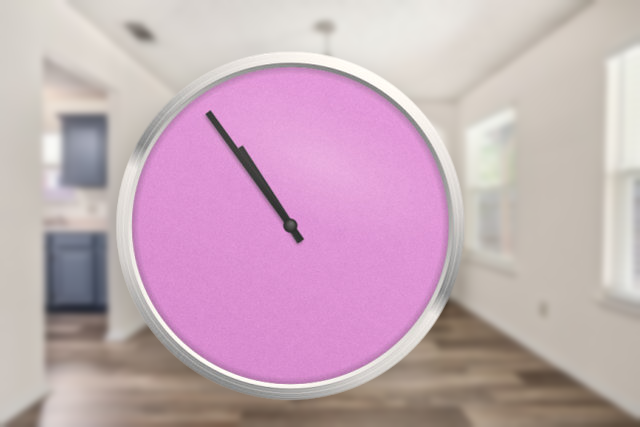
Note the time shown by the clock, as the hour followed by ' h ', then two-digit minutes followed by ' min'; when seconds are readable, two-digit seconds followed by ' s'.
10 h 54 min
